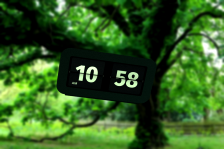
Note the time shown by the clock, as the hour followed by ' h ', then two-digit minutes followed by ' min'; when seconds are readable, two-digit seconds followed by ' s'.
10 h 58 min
